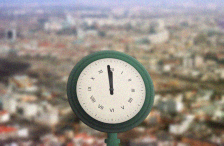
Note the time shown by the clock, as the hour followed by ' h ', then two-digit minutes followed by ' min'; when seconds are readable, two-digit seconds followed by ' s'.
11 h 59 min
